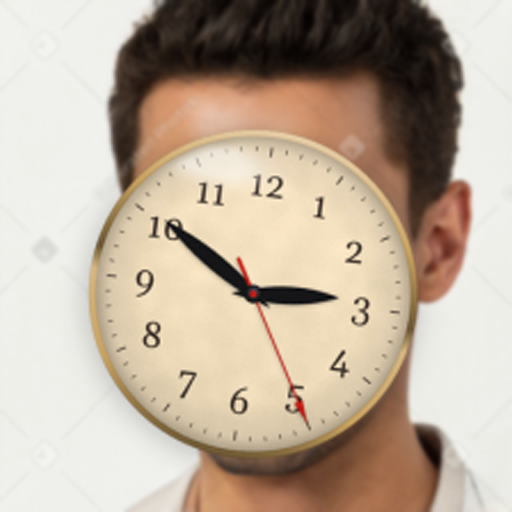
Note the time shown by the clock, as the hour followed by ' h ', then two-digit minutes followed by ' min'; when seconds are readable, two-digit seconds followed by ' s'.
2 h 50 min 25 s
